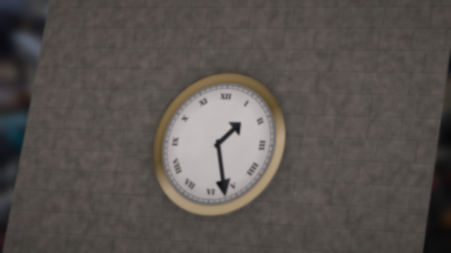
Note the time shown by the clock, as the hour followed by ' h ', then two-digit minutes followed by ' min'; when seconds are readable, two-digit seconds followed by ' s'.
1 h 27 min
